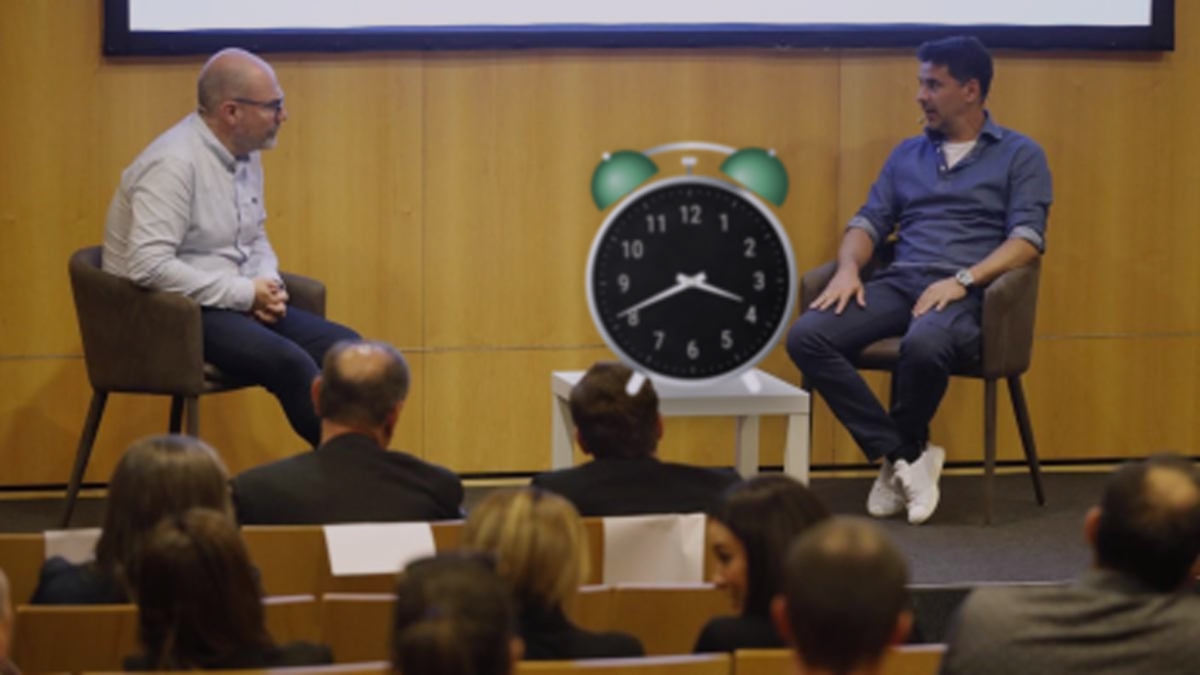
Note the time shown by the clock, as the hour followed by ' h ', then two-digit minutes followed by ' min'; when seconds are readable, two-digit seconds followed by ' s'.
3 h 41 min
